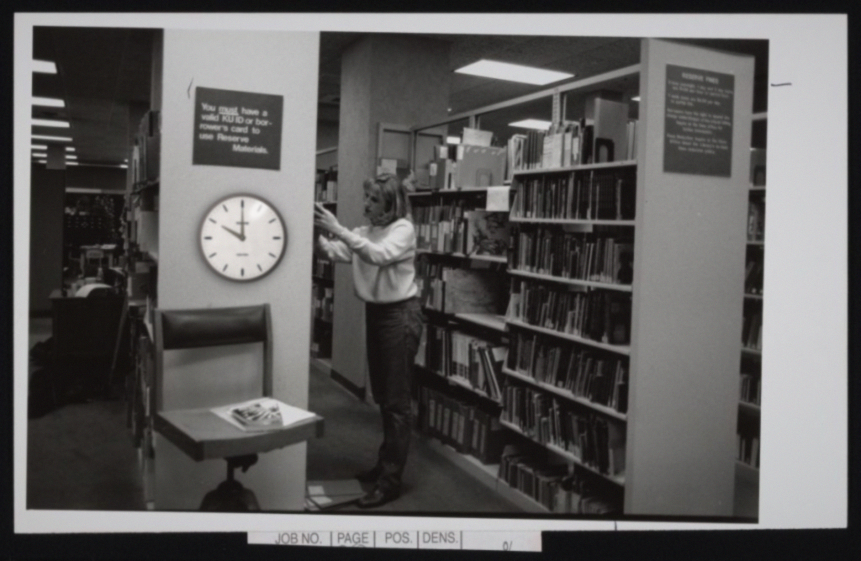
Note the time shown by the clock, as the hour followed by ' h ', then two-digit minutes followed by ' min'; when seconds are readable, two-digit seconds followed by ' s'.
10 h 00 min
